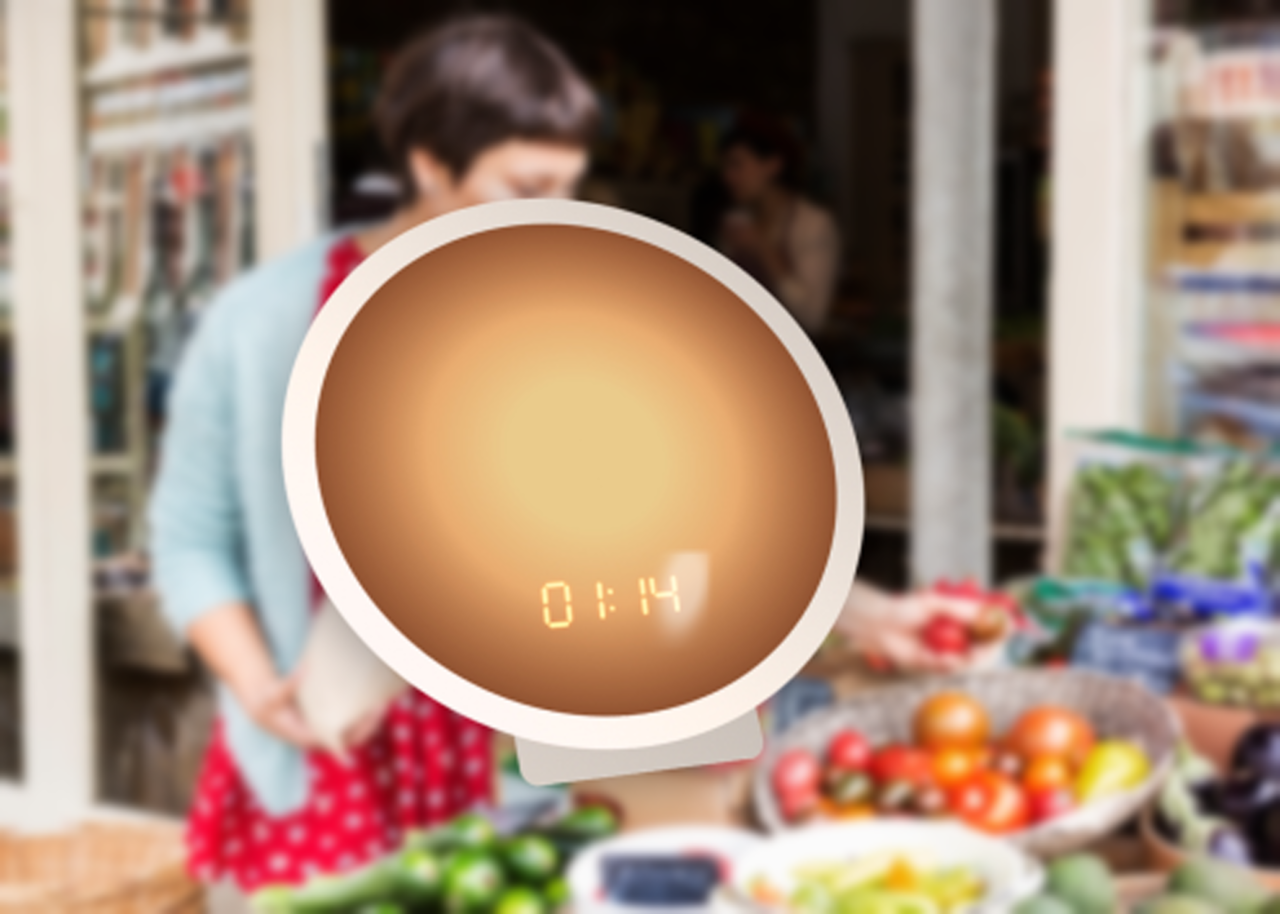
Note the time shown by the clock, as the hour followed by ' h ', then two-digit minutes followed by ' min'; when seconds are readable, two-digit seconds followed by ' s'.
1 h 14 min
